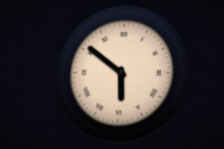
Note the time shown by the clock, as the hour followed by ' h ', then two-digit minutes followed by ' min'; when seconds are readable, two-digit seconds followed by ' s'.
5 h 51 min
